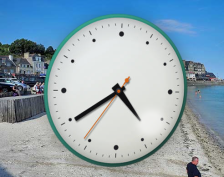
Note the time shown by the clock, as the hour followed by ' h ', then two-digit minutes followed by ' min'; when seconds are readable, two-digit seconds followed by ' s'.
4 h 39 min 36 s
